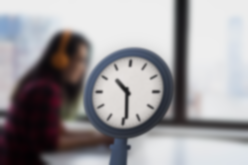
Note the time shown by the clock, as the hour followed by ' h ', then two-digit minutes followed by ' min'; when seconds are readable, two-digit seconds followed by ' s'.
10 h 29 min
